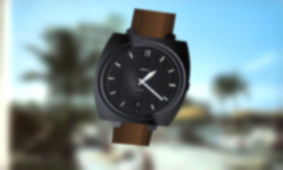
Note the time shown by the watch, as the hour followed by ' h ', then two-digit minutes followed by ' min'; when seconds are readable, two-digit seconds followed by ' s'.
1 h 21 min
